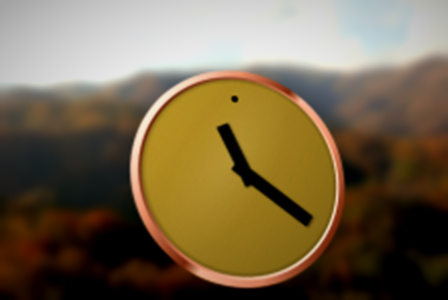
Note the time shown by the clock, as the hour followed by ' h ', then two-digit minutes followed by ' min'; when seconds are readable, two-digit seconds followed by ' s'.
11 h 22 min
